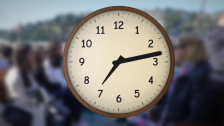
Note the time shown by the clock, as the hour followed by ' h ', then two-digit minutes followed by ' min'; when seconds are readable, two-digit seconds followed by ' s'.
7 h 13 min
